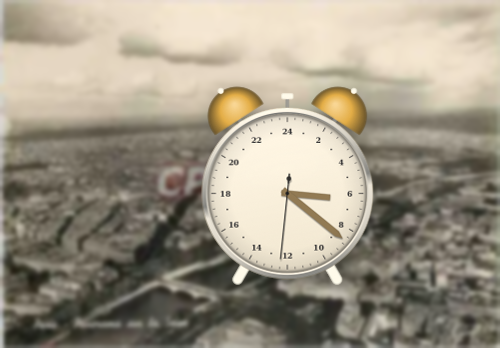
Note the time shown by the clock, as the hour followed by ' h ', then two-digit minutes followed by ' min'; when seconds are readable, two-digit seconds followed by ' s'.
6 h 21 min 31 s
